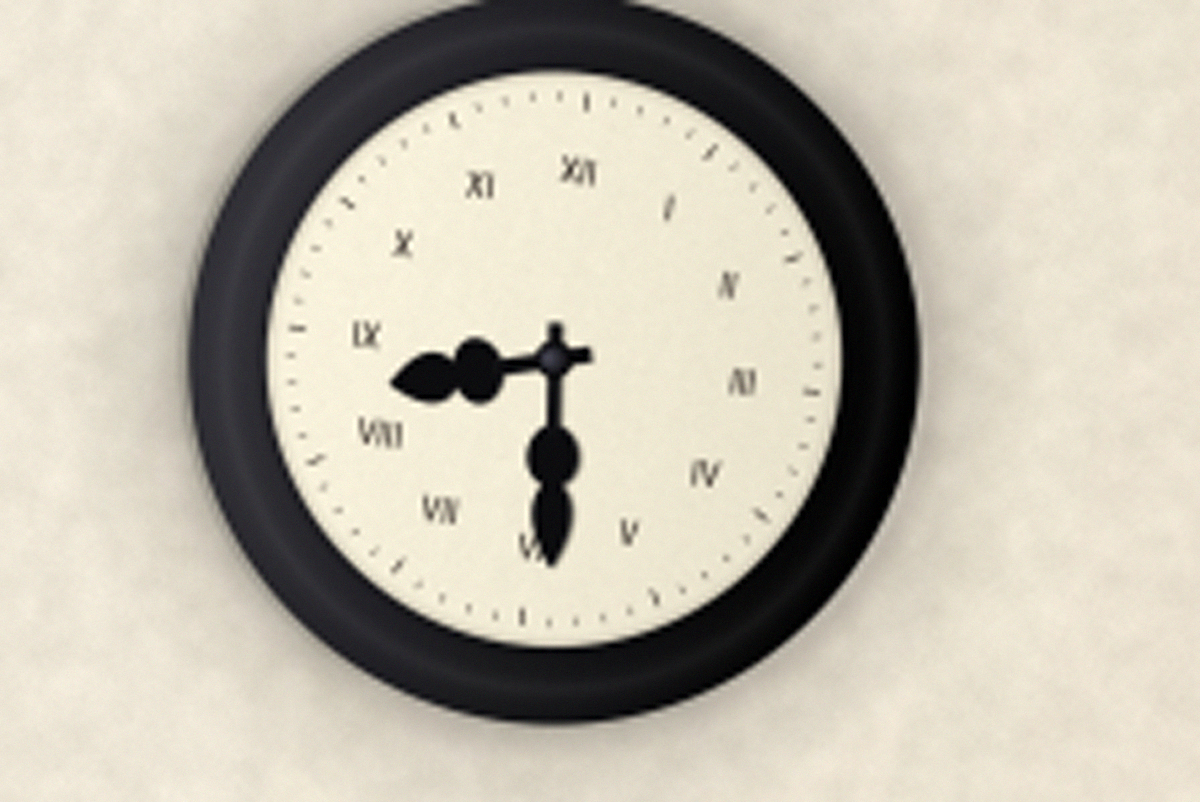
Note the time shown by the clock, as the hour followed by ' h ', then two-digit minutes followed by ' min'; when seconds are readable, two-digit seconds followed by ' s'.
8 h 29 min
